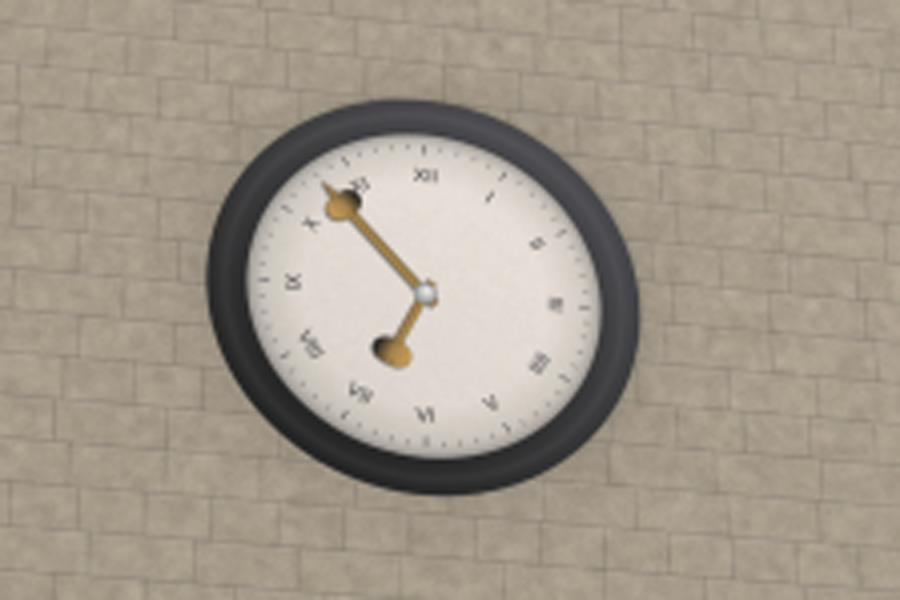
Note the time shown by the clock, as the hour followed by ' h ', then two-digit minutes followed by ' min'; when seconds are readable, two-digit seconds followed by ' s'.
6 h 53 min
